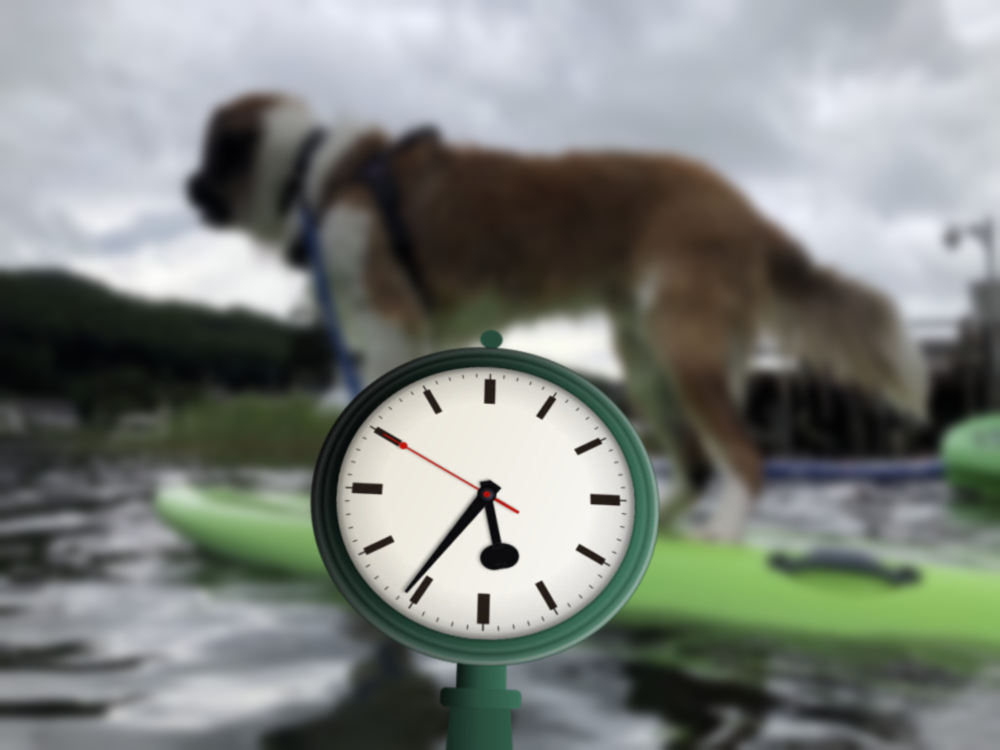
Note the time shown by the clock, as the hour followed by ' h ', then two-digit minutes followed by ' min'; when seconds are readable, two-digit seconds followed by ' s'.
5 h 35 min 50 s
